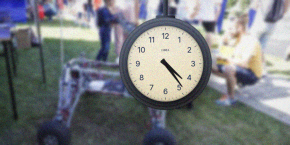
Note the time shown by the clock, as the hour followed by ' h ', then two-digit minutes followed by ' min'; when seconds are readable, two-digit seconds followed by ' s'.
4 h 24 min
